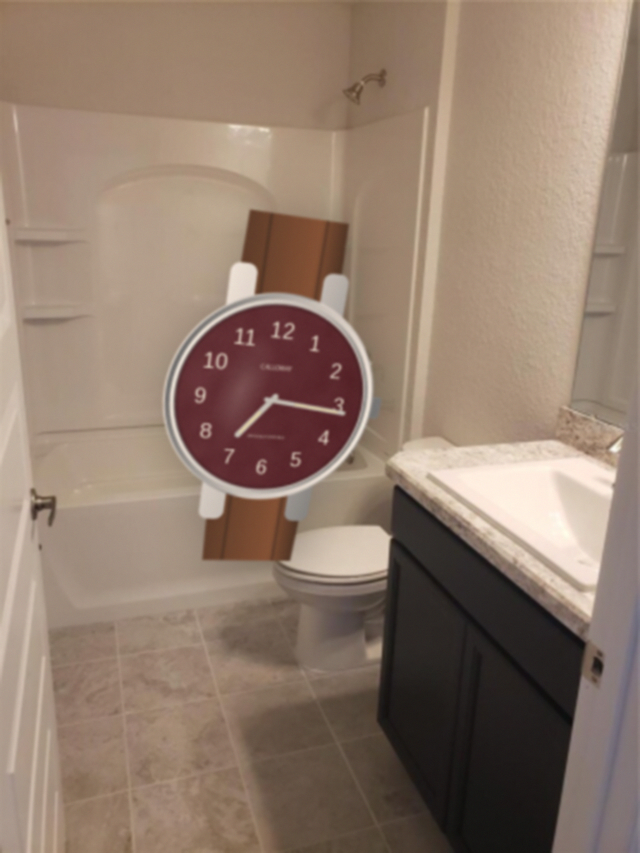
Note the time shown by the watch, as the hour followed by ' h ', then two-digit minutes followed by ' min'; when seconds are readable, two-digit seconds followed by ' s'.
7 h 16 min
